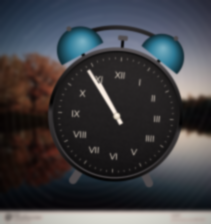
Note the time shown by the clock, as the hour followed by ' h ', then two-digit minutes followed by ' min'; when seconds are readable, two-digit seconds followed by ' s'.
10 h 54 min
